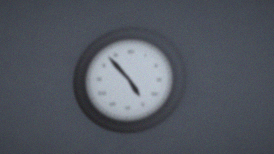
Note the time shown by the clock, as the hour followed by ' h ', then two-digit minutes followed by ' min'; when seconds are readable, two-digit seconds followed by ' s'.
4 h 53 min
